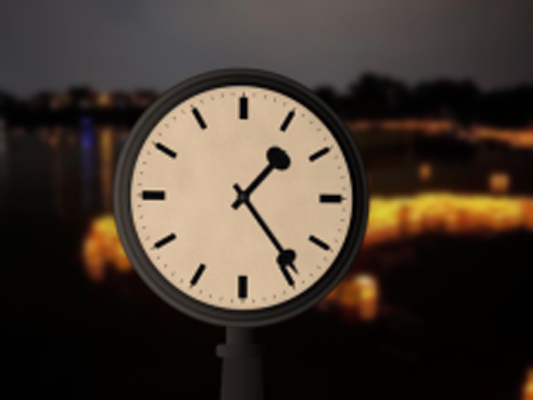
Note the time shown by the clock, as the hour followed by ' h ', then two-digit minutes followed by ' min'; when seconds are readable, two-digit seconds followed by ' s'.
1 h 24 min
